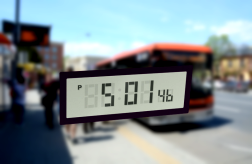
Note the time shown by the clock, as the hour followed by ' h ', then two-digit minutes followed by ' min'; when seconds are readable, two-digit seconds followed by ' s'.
5 h 01 min 46 s
